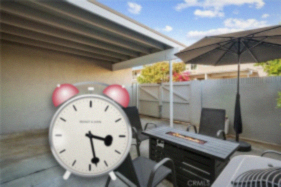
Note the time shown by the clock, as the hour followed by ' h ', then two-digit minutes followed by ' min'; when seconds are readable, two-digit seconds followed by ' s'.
3 h 28 min
